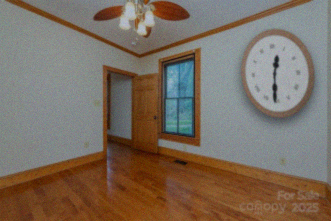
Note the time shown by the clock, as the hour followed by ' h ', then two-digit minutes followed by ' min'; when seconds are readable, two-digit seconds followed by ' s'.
12 h 31 min
